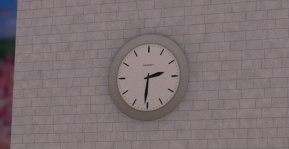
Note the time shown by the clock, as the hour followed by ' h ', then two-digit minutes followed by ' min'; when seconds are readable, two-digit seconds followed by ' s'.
2 h 31 min
